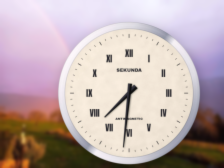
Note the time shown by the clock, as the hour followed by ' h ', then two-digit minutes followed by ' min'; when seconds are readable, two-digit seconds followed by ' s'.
7 h 31 min
